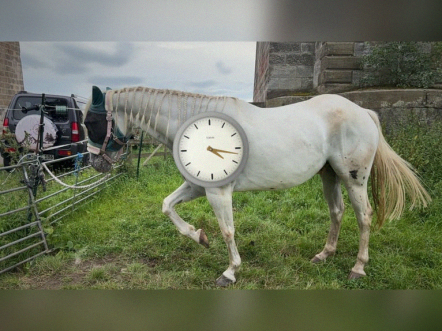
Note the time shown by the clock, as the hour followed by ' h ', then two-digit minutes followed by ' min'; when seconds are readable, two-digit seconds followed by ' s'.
4 h 17 min
